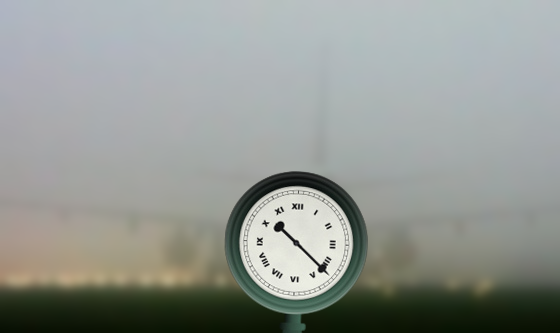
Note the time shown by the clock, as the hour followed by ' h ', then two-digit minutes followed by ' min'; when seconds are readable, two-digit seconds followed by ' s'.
10 h 22 min
